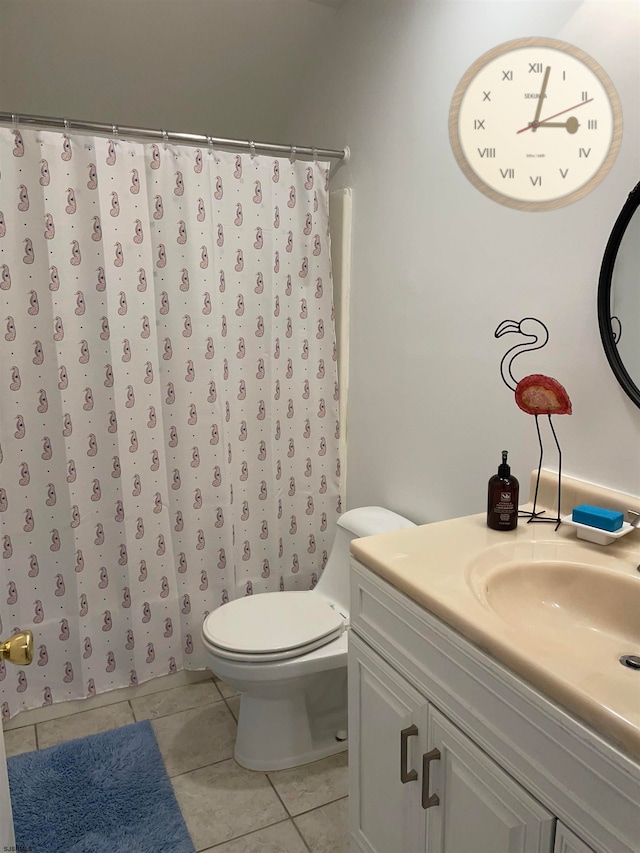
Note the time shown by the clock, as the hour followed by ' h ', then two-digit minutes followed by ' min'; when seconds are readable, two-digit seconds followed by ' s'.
3 h 02 min 11 s
